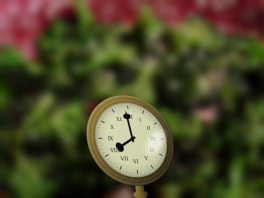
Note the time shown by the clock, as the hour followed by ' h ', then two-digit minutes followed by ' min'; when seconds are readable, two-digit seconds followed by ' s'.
7 h 59 min
